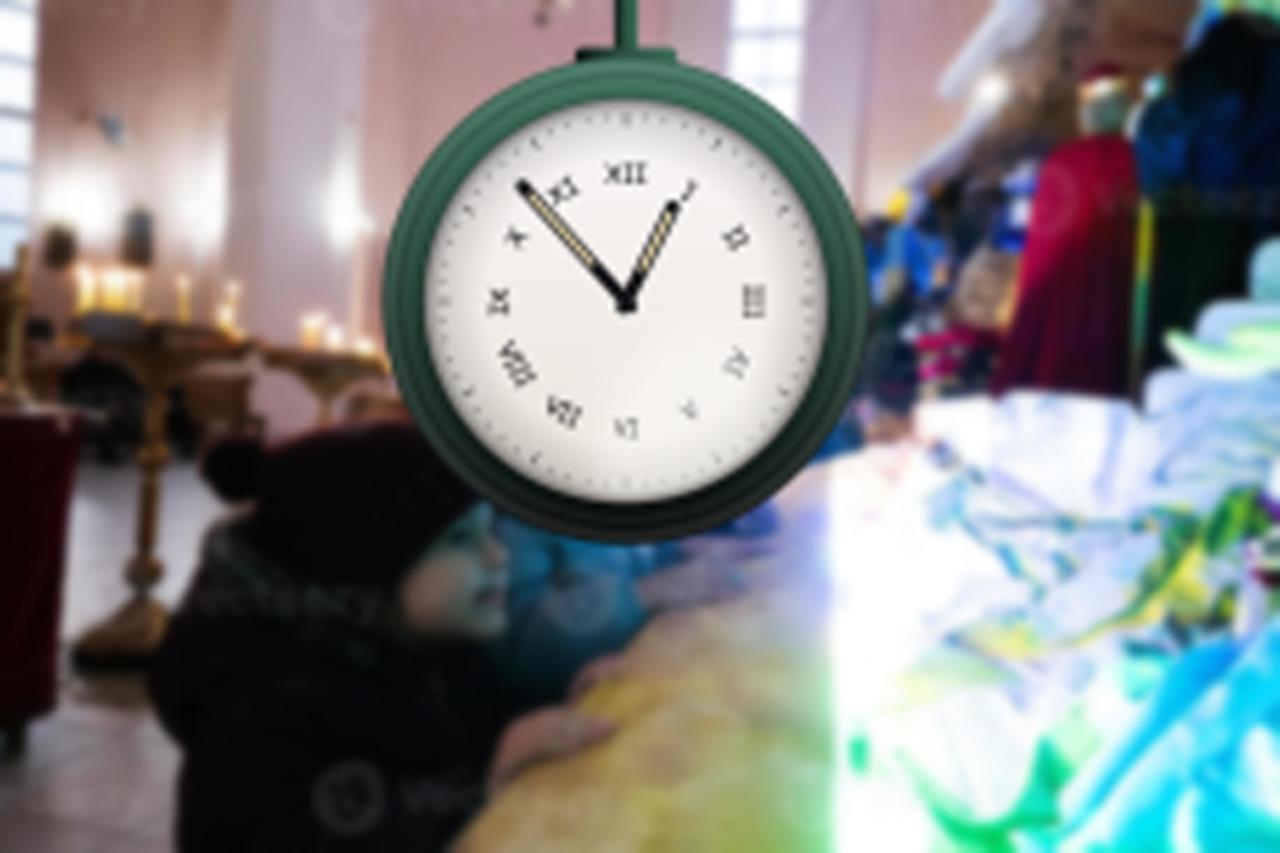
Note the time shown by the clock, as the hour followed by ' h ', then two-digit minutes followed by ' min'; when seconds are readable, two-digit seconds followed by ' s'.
12 h 53 min
